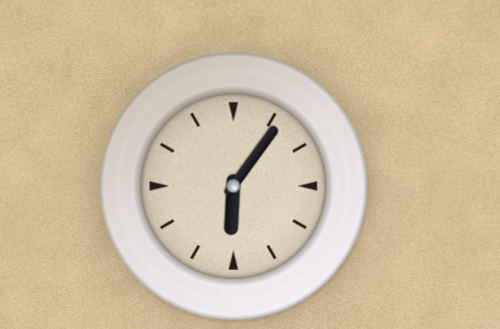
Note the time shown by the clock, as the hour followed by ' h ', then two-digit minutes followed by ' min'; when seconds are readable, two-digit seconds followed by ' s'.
6 h 06 min
